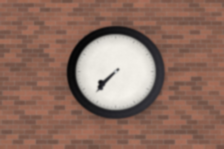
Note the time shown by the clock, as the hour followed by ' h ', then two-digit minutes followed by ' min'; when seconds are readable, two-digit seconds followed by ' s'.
7 h 37 min
